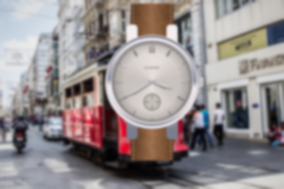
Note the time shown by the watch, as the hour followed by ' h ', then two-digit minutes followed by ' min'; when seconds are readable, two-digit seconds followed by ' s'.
3 h 40 min
